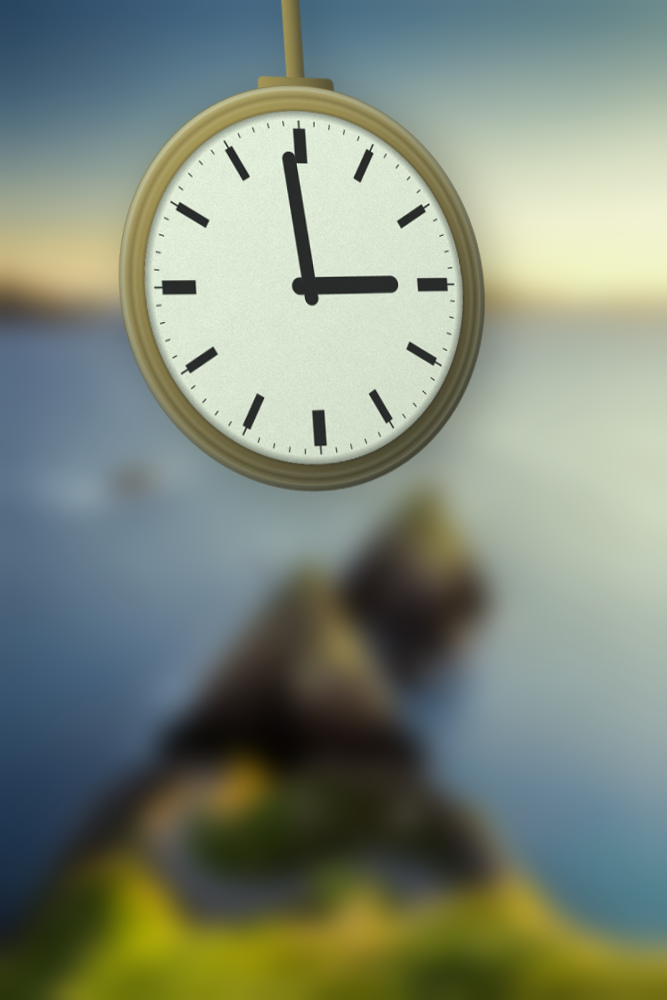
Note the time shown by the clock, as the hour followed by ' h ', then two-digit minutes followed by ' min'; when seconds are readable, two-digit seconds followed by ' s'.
2 h 59 min
